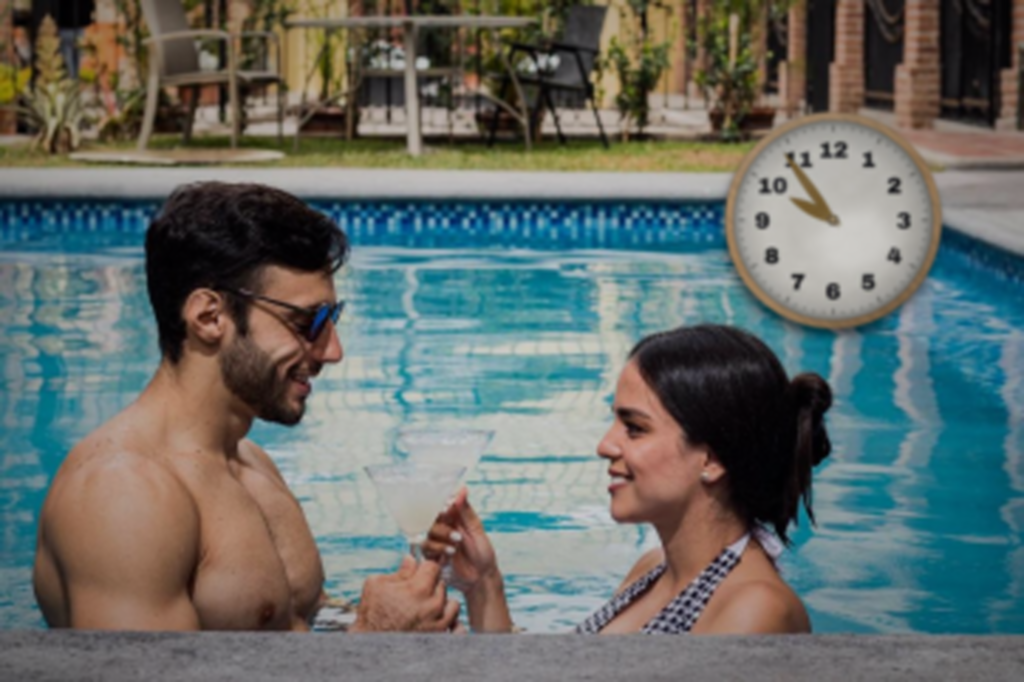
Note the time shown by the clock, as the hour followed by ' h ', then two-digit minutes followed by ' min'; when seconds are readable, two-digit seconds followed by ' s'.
9 h 54 min
